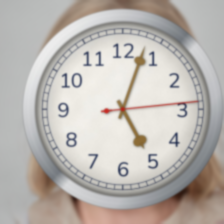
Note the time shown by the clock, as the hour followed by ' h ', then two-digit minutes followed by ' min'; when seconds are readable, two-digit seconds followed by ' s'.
5 h 03 min 14 s
